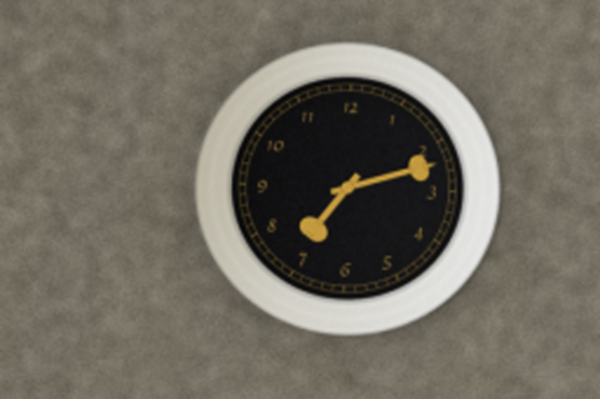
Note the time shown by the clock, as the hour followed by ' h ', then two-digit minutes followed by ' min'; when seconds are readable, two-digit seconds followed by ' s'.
7 h 12 min
